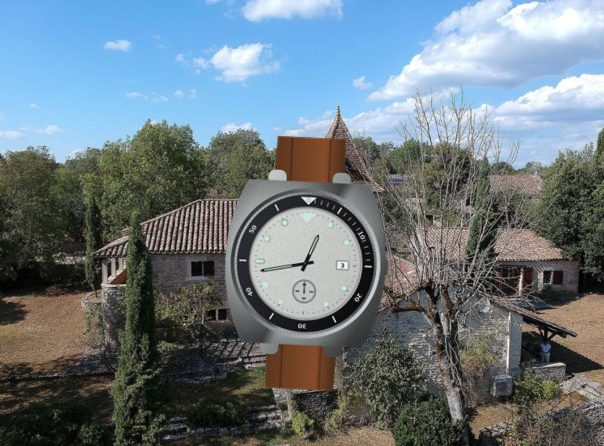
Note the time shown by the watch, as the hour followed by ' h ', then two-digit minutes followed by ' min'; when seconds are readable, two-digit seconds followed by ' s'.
12 h 43 min
